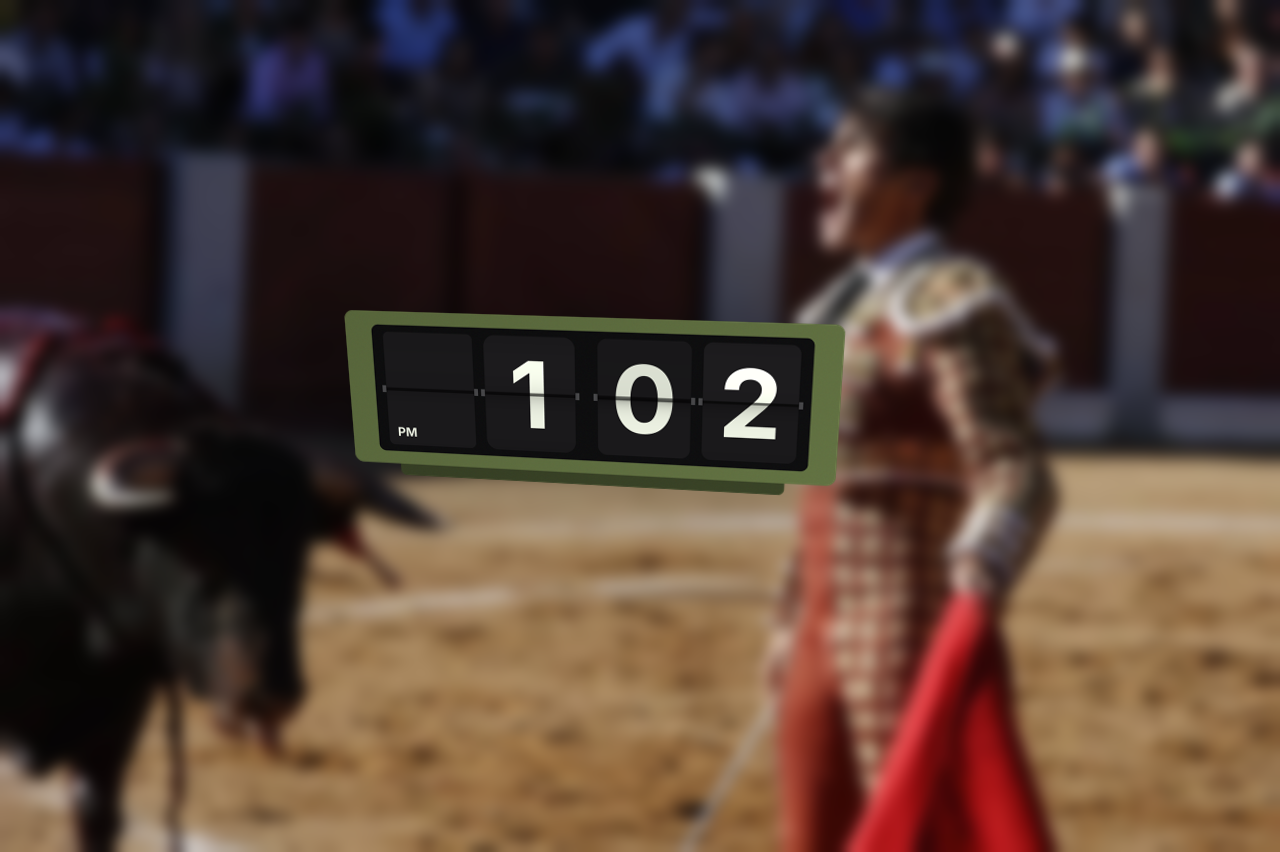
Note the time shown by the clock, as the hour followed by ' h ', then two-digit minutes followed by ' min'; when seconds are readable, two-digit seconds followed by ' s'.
1 h 02 min
